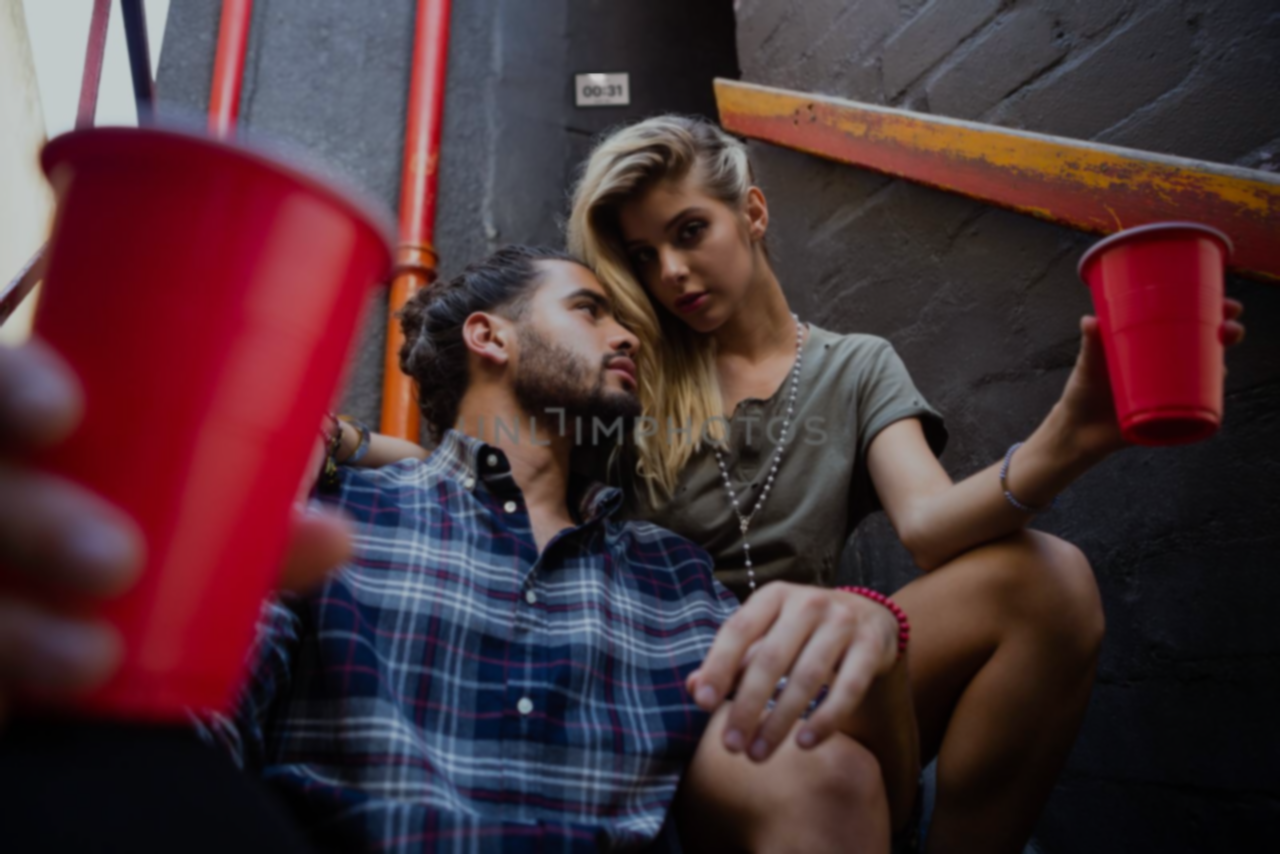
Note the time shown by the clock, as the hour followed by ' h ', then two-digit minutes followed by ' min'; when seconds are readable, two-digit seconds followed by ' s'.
0 h 31 min
